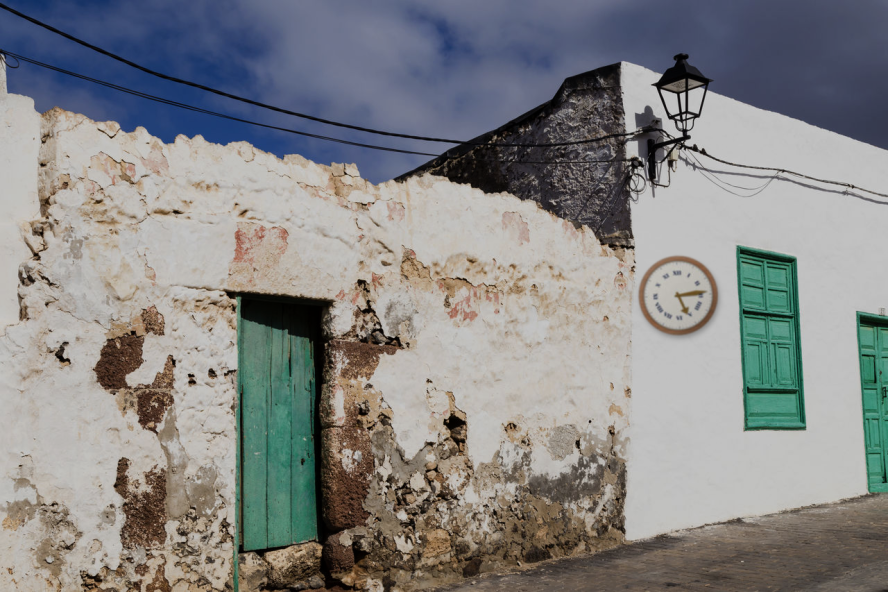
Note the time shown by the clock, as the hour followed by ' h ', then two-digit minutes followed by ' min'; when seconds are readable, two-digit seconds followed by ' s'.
5 h 14 min
